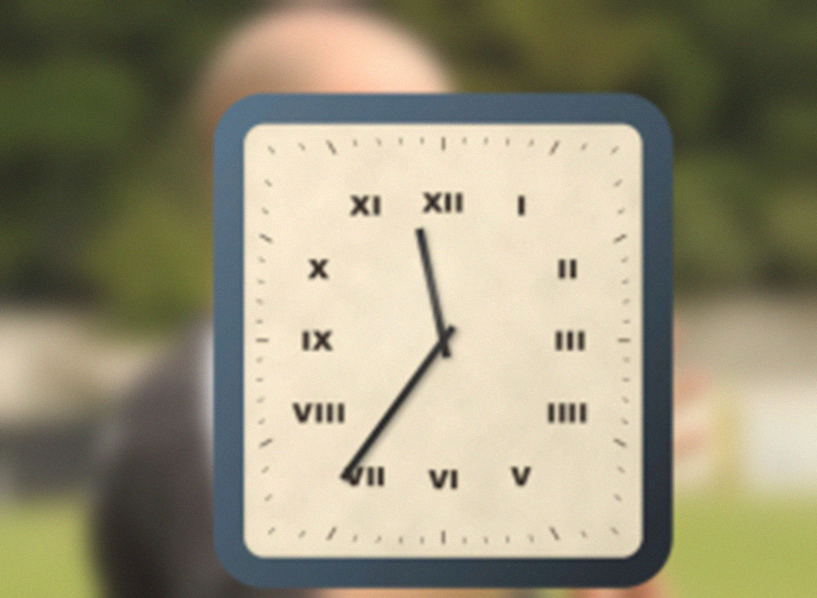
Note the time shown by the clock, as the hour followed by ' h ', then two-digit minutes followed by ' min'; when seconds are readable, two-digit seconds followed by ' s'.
11 h 36 min
